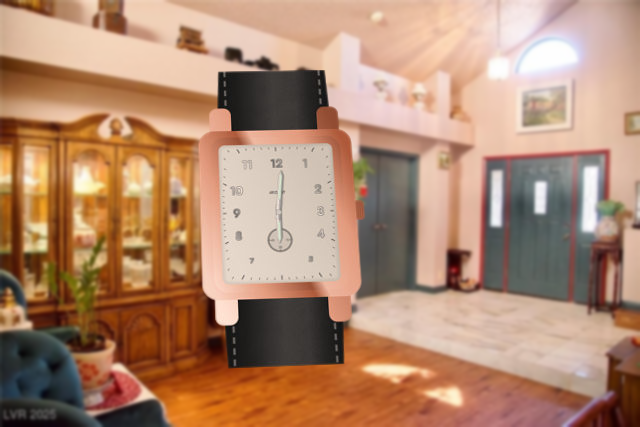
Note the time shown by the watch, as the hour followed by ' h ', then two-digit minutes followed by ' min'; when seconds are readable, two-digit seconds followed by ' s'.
6 h 01 min
